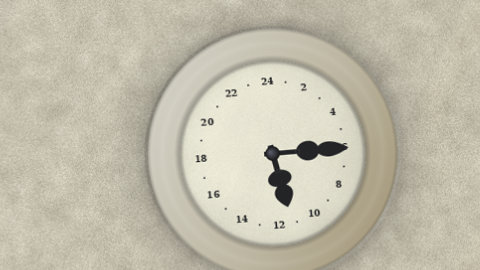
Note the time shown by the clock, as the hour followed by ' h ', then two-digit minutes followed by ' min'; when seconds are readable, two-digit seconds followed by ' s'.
11 h 15 min
